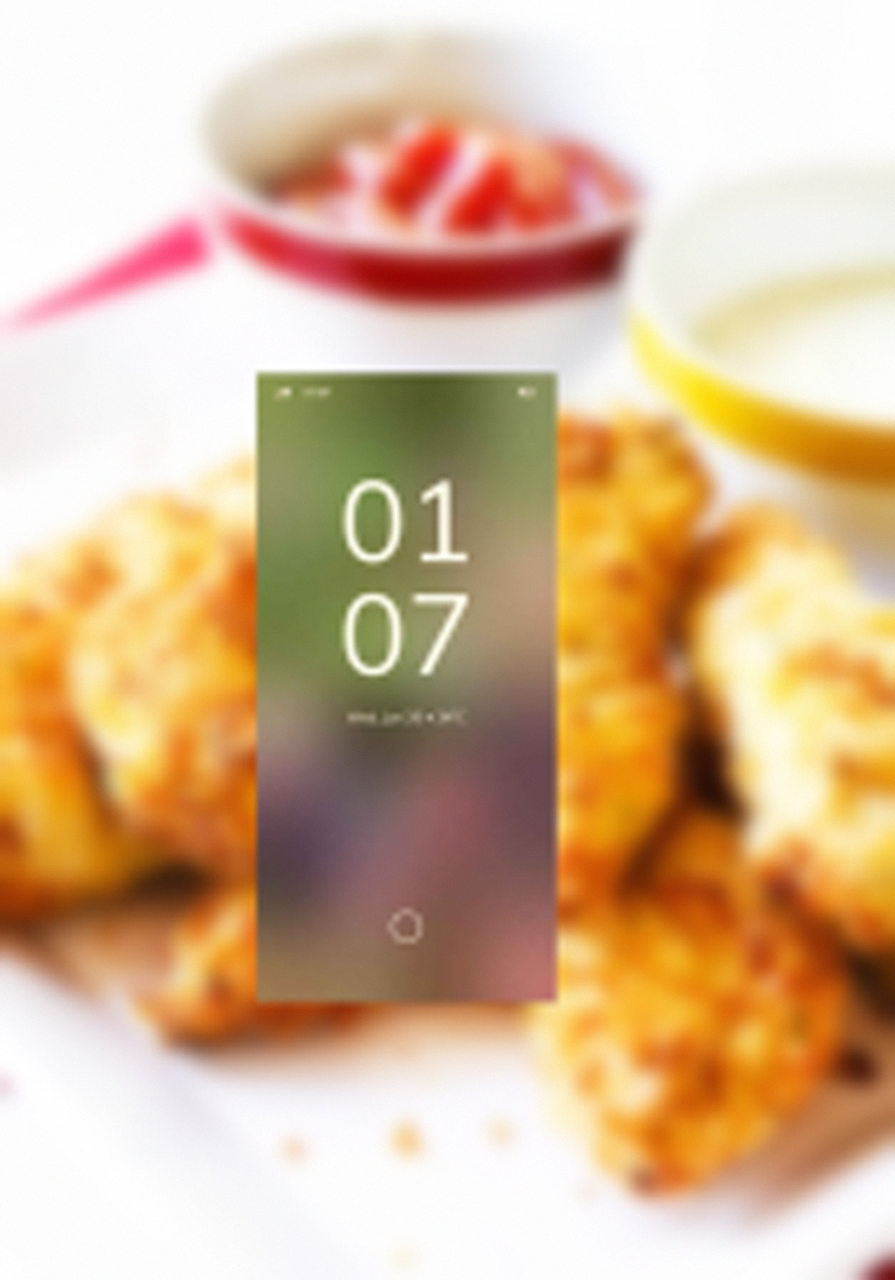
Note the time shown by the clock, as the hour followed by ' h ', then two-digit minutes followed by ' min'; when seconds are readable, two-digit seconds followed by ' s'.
1 h 07 min
